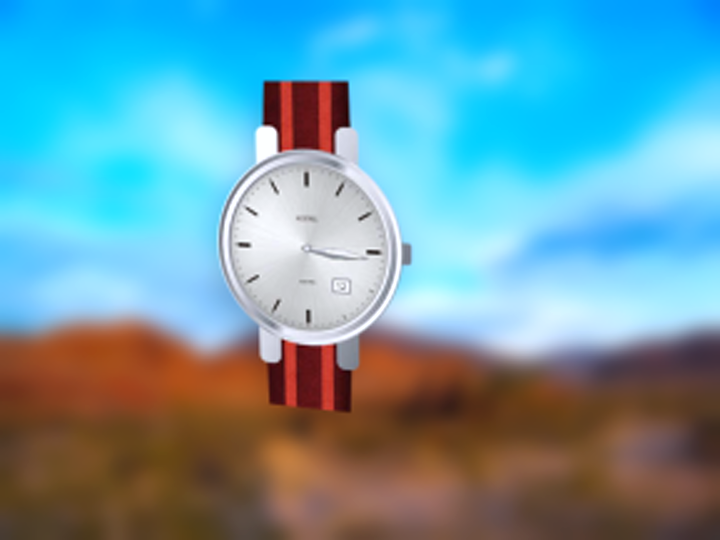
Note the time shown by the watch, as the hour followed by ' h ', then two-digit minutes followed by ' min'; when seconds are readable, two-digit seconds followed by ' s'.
3 h 16 min
